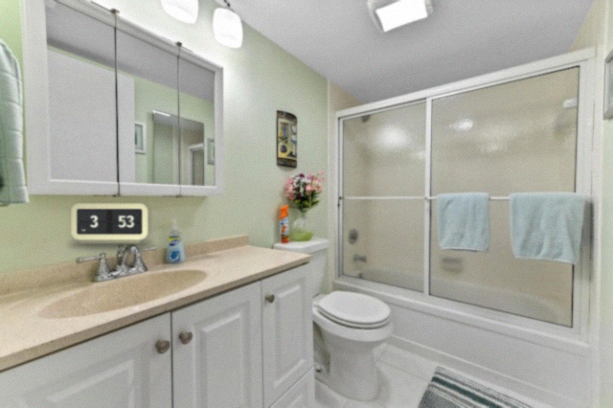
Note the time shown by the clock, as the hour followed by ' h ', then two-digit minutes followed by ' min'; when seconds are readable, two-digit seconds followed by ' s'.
3 h 53 min
